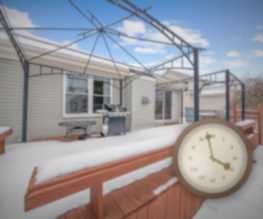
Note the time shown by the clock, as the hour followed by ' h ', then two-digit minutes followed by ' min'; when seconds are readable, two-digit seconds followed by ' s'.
3 h 58 min
